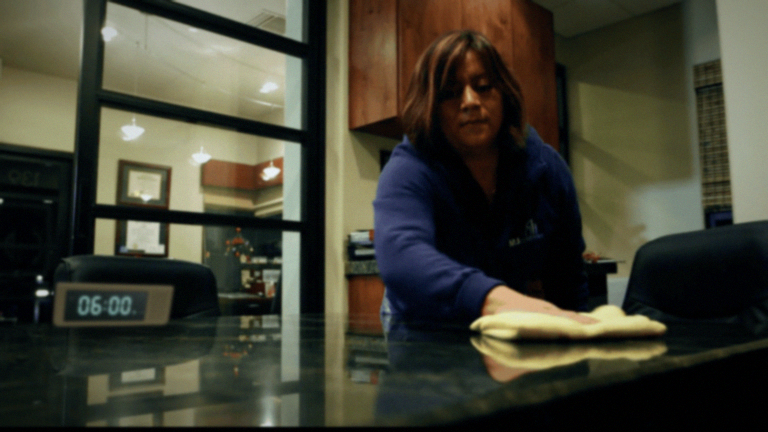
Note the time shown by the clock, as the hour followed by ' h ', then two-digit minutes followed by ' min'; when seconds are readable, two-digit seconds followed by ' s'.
6 h 00 min
